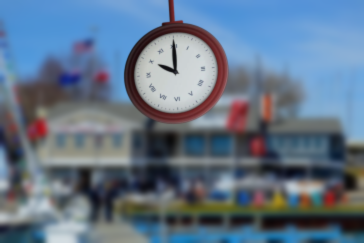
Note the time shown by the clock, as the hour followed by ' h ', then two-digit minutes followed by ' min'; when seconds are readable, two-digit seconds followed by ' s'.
10 h 00 min
